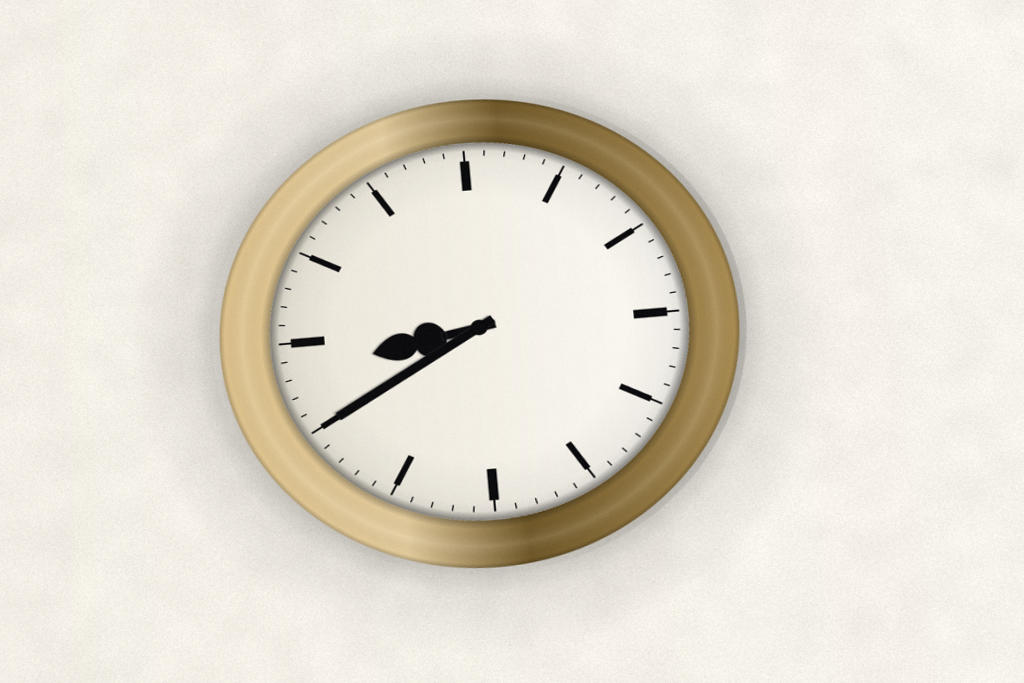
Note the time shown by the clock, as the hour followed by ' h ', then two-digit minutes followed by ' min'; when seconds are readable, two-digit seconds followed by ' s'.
8 h 40 min
